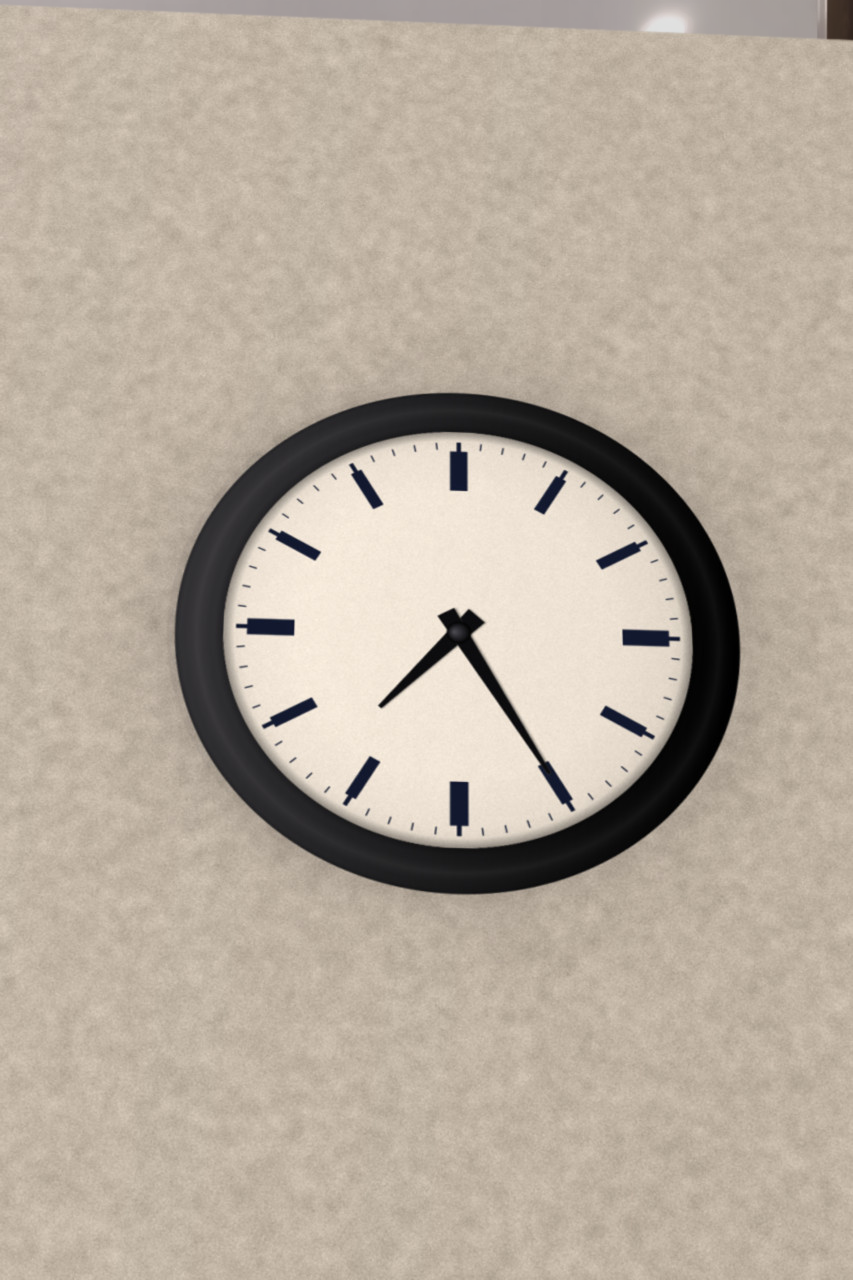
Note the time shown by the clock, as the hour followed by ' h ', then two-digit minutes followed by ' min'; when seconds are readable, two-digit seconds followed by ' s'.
7 h 25 min
